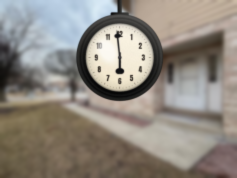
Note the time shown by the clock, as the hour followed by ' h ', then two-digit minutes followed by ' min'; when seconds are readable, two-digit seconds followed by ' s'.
5 h 59 min
